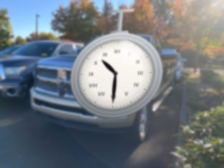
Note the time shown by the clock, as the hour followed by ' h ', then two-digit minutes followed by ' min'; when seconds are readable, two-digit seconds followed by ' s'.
10 h 30 min
